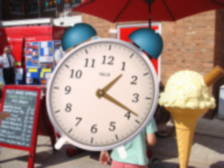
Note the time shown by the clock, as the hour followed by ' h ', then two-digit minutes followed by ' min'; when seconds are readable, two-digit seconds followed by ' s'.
1 h 19 min
